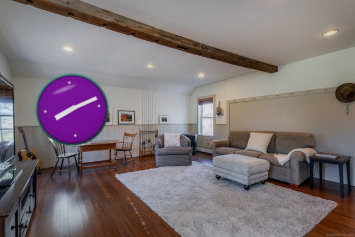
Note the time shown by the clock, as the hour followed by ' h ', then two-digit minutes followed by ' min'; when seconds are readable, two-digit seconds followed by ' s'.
8 h 12 min
